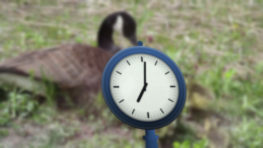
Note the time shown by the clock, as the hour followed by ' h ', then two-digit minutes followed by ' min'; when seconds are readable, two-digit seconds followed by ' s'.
7 h 01 min
